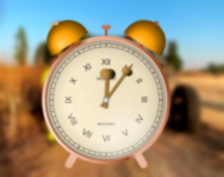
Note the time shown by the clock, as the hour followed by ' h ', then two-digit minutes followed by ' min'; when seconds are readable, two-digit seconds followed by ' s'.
12 h 06 min
